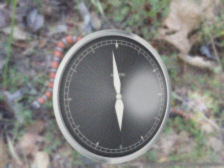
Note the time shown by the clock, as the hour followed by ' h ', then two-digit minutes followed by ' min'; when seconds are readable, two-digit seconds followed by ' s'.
5 h 59 min
